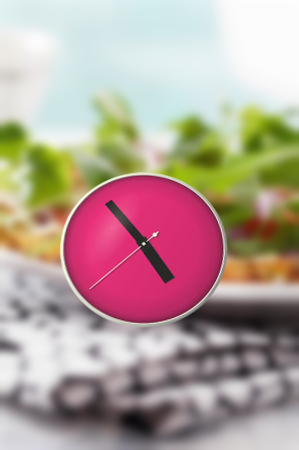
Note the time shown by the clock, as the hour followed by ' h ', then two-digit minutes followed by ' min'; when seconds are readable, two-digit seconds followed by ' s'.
4 h 53 min 38 s
